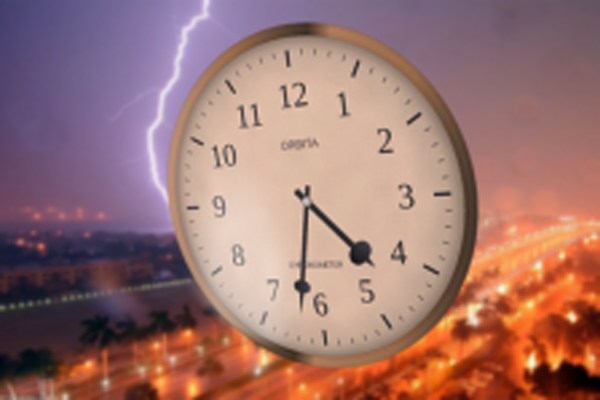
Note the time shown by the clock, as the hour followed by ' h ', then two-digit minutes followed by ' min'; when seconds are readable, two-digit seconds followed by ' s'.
4 h 32 min
